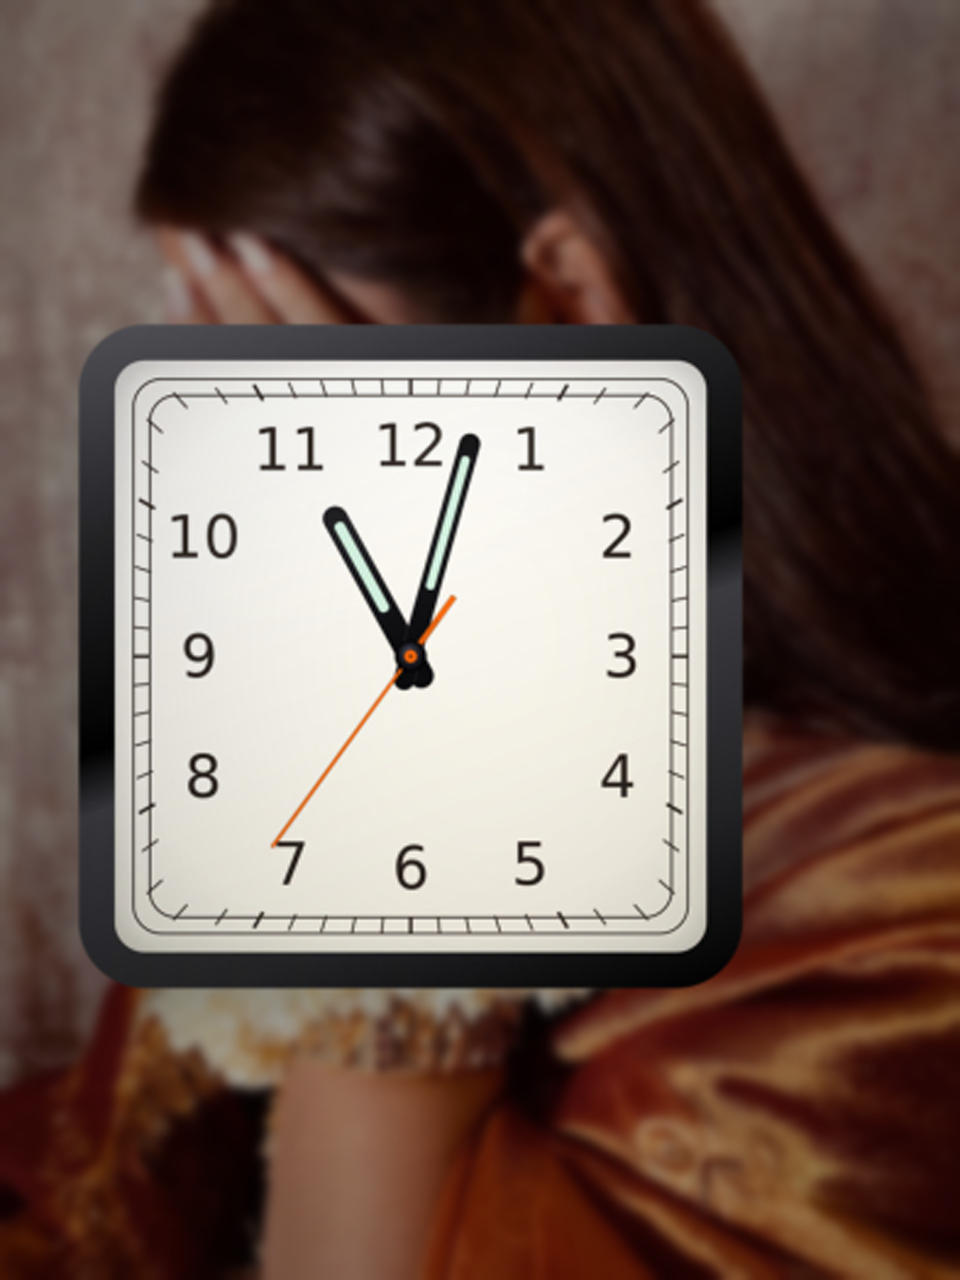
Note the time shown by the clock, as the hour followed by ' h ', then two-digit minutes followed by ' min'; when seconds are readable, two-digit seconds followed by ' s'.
11 h 02 min 36 s
